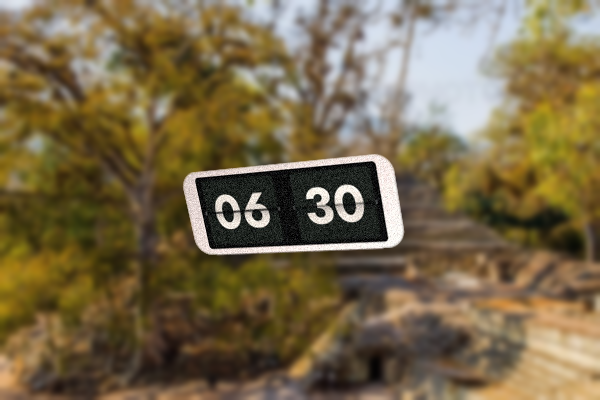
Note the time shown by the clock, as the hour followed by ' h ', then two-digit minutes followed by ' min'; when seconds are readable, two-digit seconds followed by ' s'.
6 h 30 min
